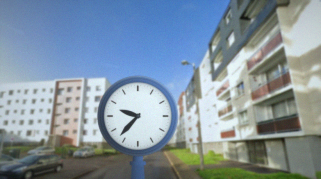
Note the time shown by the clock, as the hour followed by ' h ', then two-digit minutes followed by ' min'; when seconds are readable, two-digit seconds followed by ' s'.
9 h 37 min
